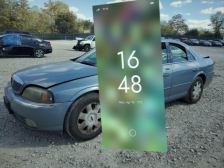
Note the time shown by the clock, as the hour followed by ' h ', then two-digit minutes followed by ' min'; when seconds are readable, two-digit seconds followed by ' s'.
16 h 48 min
